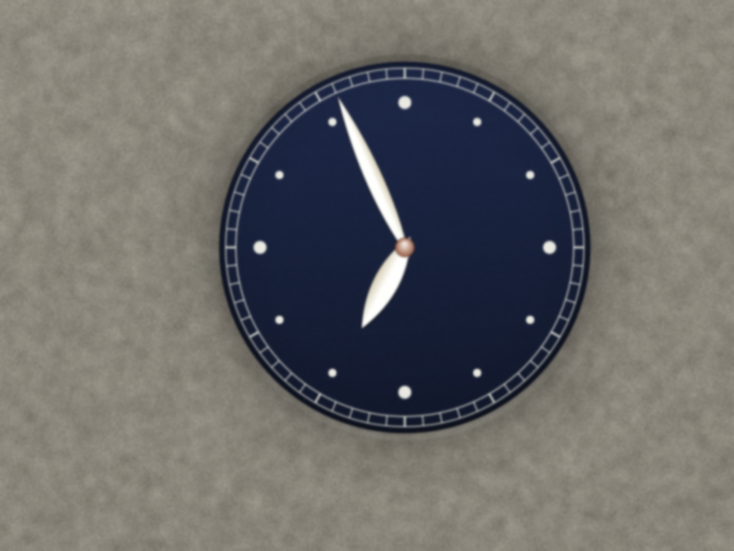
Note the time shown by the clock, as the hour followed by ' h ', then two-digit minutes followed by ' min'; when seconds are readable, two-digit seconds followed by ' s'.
6 h 56 min
